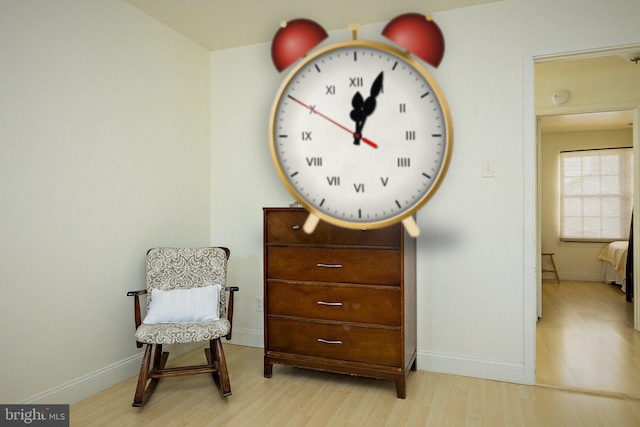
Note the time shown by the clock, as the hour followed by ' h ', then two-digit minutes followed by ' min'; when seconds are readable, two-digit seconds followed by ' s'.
12 h 03 min 50 s
